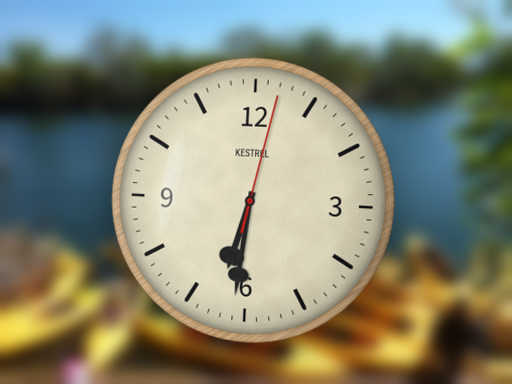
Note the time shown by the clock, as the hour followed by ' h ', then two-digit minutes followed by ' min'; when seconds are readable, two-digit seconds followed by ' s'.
6 h 31 min 02 s
